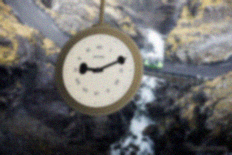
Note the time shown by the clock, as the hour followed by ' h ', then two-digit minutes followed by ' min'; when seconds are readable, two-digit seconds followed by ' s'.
9 h 11 min
